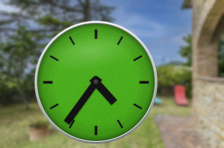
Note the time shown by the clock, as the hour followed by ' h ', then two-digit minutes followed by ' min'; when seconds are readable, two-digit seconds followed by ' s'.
4 h 36 min
